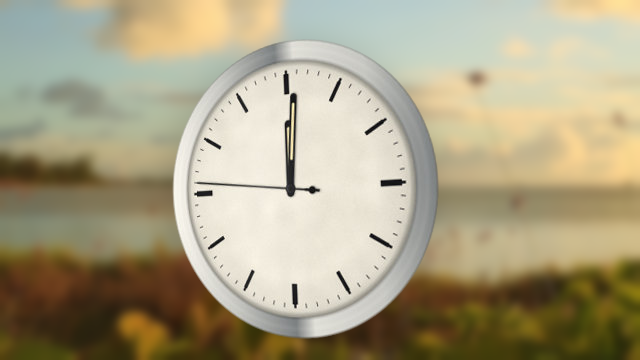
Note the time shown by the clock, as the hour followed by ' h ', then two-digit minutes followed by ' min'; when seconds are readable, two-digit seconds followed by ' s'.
12 h 00 min 46 s
